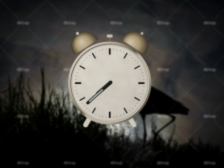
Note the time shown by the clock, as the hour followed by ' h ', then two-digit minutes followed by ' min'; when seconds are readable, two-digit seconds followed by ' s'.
7 h 38 min
